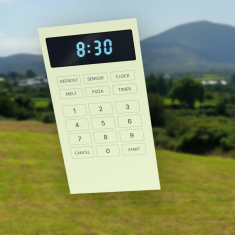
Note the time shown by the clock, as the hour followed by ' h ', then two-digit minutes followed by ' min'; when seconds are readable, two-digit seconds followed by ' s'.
8 h 30 min
